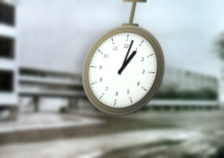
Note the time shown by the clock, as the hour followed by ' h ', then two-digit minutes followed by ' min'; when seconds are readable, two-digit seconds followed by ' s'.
1 h 02 min
